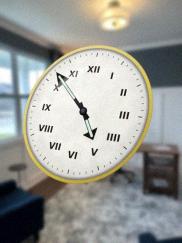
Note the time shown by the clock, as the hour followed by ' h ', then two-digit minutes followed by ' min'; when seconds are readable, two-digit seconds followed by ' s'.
4 h 52 min
